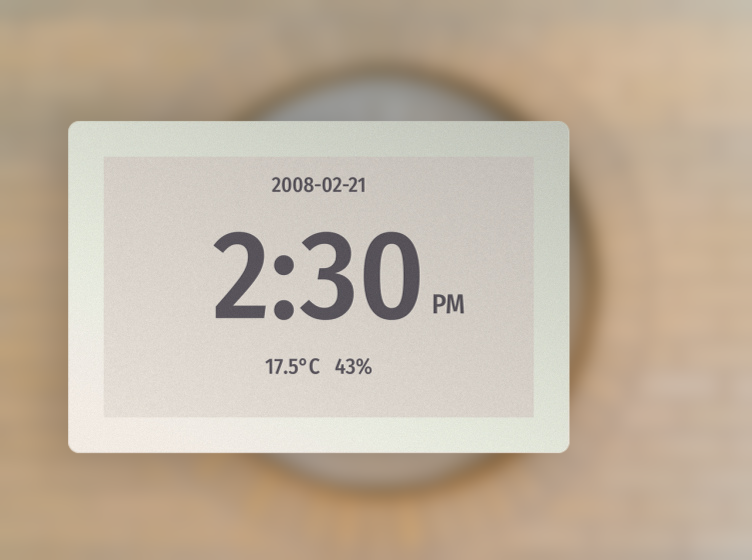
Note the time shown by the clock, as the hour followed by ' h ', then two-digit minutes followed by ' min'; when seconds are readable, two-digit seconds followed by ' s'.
2 h 30 min
